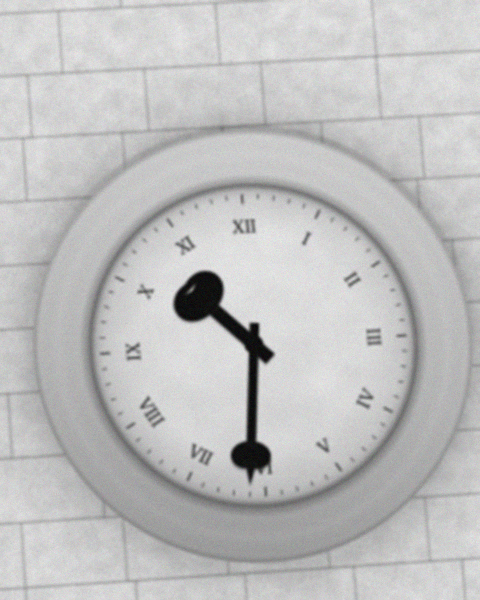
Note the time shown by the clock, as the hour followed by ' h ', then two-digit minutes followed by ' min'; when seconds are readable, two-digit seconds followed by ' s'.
10 h 31 min
